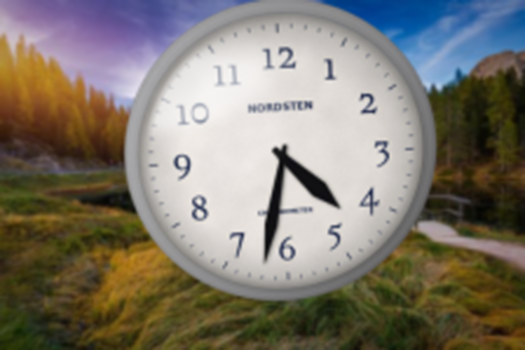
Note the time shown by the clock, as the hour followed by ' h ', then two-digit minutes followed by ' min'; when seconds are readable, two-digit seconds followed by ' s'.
4 h 32 min
